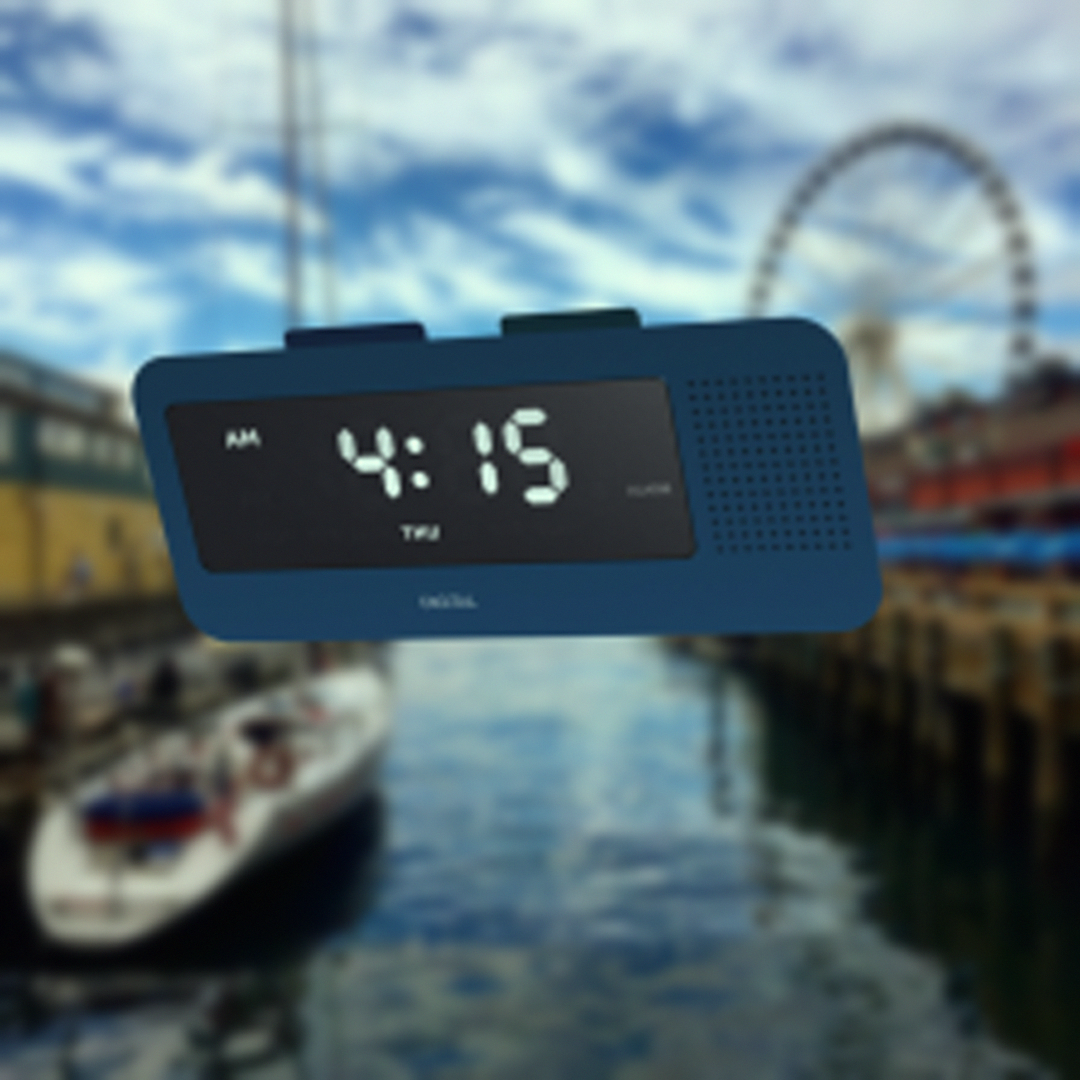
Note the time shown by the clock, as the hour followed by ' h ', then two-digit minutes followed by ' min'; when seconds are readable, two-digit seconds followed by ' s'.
4 h 15 min
